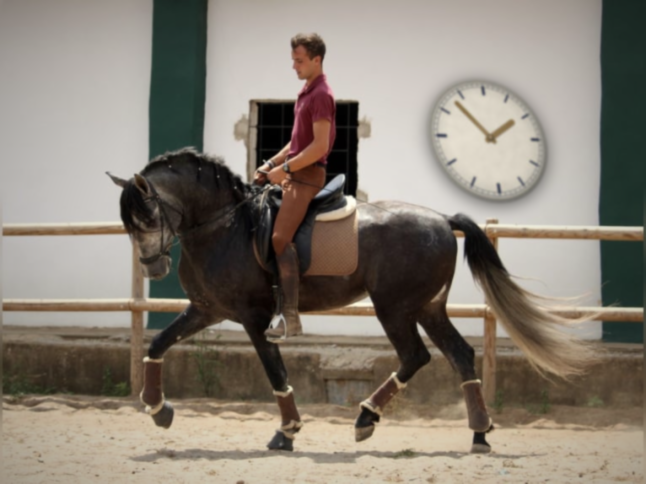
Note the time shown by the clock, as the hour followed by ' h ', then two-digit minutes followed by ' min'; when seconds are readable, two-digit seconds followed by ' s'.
1 h 53 min
